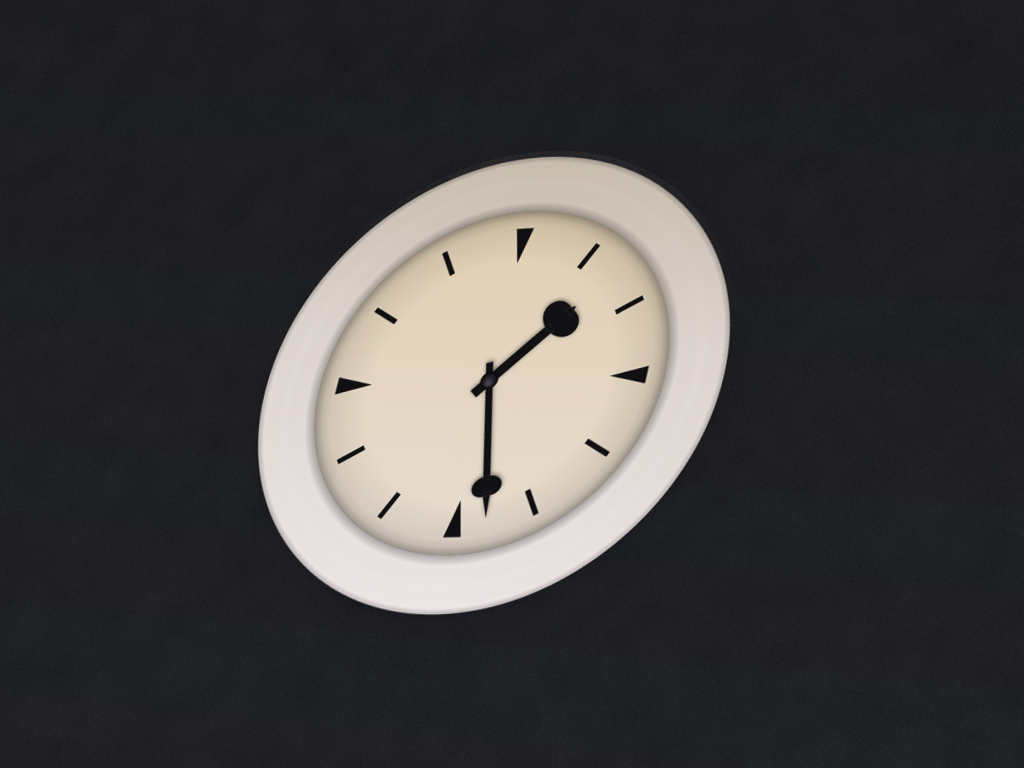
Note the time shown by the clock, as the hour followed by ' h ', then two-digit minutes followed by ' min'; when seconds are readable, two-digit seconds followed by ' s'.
1 h 28 min
